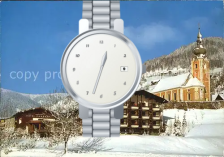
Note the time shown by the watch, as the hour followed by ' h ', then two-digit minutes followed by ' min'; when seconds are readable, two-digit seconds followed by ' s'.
12 h 33 min
